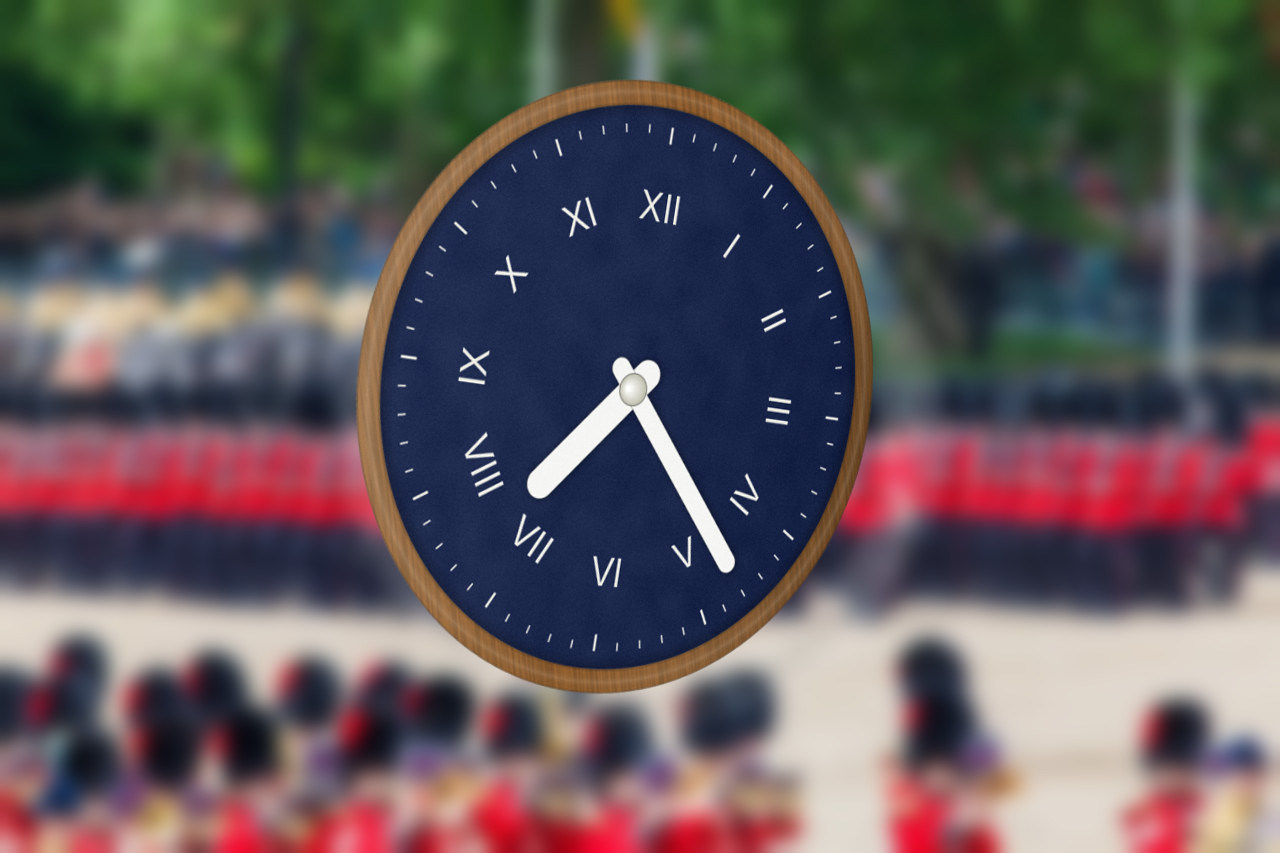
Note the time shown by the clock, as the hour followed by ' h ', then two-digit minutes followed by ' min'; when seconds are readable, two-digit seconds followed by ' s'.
7 h 23 min
